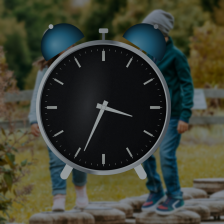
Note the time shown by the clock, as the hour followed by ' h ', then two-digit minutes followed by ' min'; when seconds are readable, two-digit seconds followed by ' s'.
3 h 34 min
